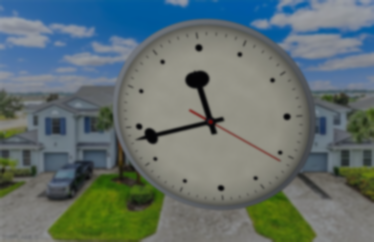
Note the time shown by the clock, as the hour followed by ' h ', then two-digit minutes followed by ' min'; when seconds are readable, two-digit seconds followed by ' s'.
11 h 43 min 21 s
